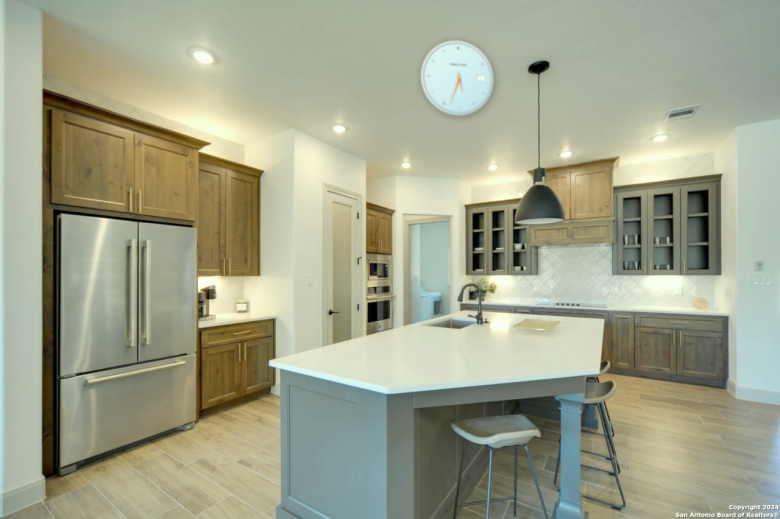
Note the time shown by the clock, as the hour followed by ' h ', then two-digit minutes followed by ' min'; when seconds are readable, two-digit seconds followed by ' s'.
5 h 33 min
